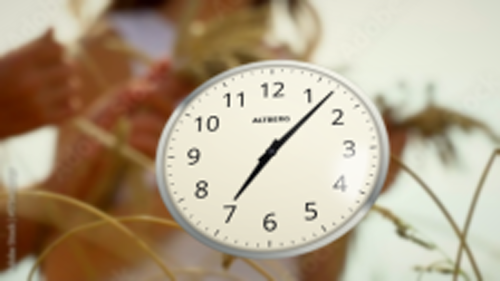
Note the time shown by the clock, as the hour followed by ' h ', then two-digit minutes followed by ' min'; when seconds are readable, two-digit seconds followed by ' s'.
7 h 07 min
